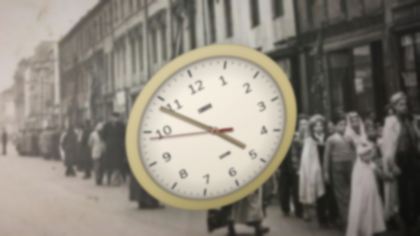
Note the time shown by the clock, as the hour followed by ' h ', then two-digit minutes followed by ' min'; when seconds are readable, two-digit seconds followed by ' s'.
4 h 53 min 49 s
